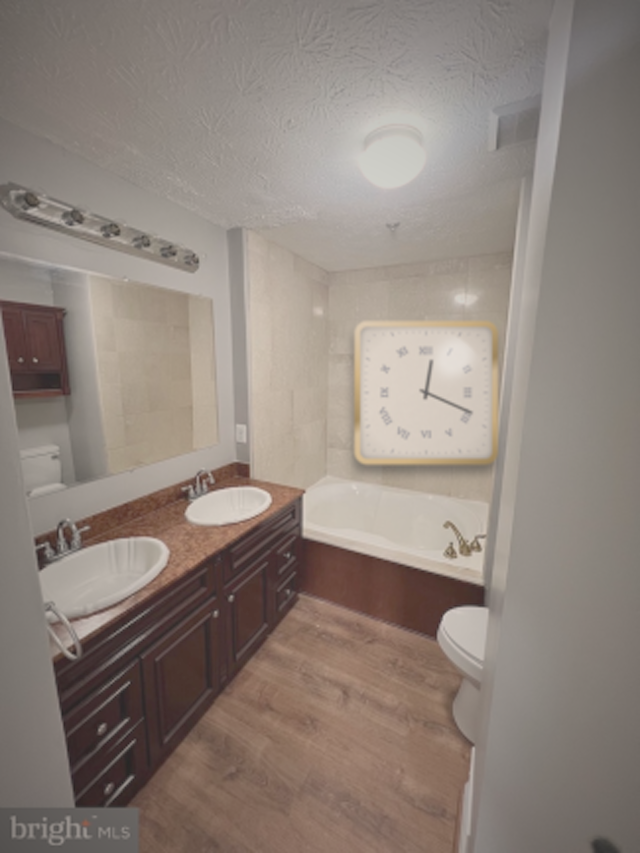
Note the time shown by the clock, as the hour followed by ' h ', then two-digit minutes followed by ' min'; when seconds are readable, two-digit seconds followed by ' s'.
12 h 19 min
